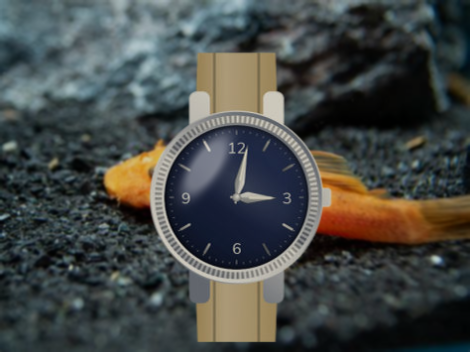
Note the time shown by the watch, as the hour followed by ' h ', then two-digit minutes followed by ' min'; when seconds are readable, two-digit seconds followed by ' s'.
3 h 02 min
